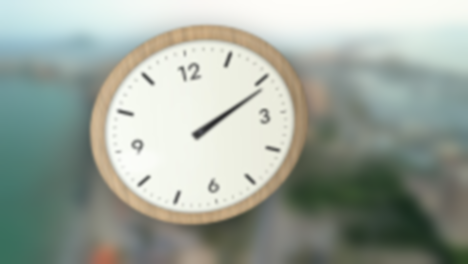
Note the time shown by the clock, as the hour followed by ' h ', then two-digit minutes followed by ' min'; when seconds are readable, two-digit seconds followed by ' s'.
2 h 11 min
